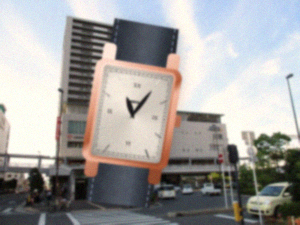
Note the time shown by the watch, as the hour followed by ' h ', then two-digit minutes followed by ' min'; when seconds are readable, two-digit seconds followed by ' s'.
11 h 05 min
